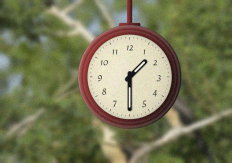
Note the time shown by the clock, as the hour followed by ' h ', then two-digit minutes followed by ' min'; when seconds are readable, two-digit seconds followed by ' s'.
1 h 30 min
